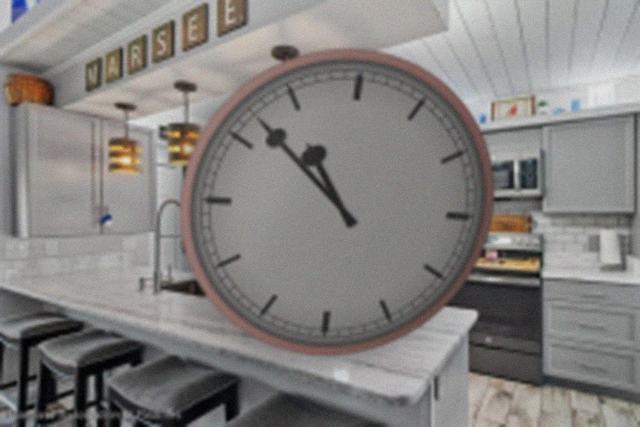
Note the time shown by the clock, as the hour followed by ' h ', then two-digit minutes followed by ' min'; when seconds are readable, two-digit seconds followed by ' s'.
10 h 52 min
